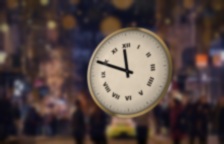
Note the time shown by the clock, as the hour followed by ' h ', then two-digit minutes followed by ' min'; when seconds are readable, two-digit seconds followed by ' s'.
11 h 49 min
